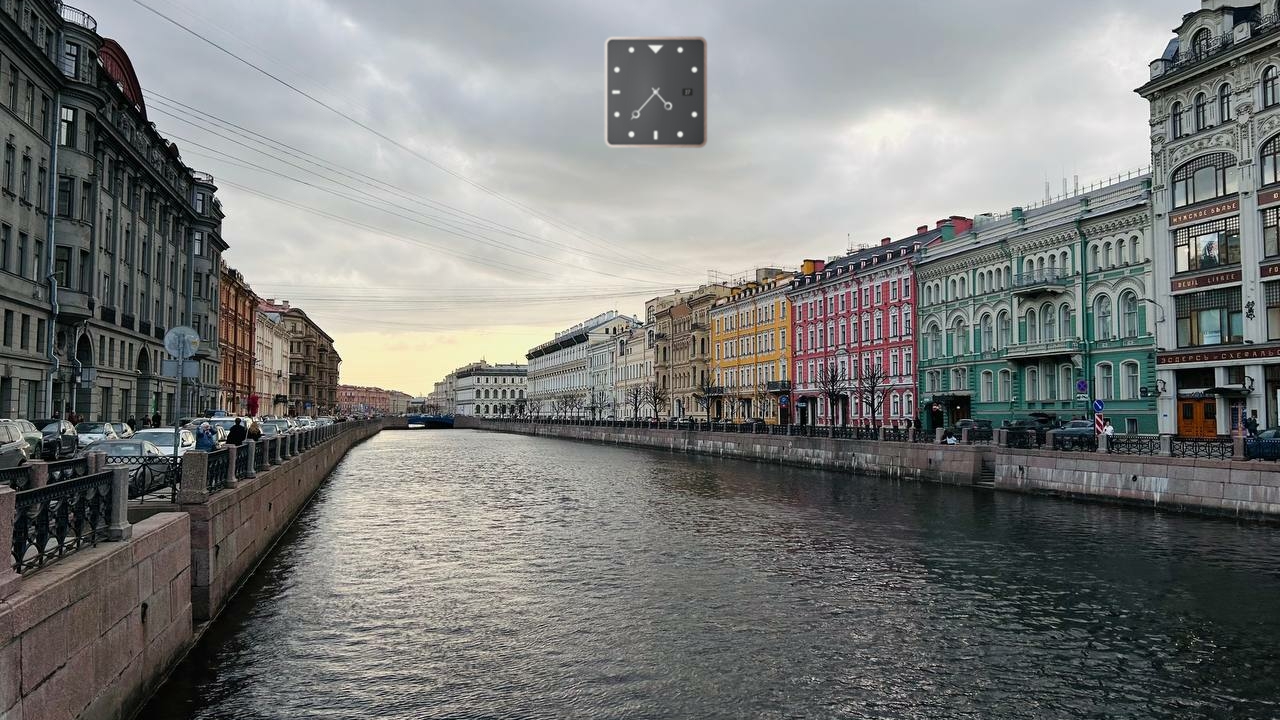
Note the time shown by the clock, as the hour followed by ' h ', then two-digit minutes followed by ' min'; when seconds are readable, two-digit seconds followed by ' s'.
4 h 37 min
